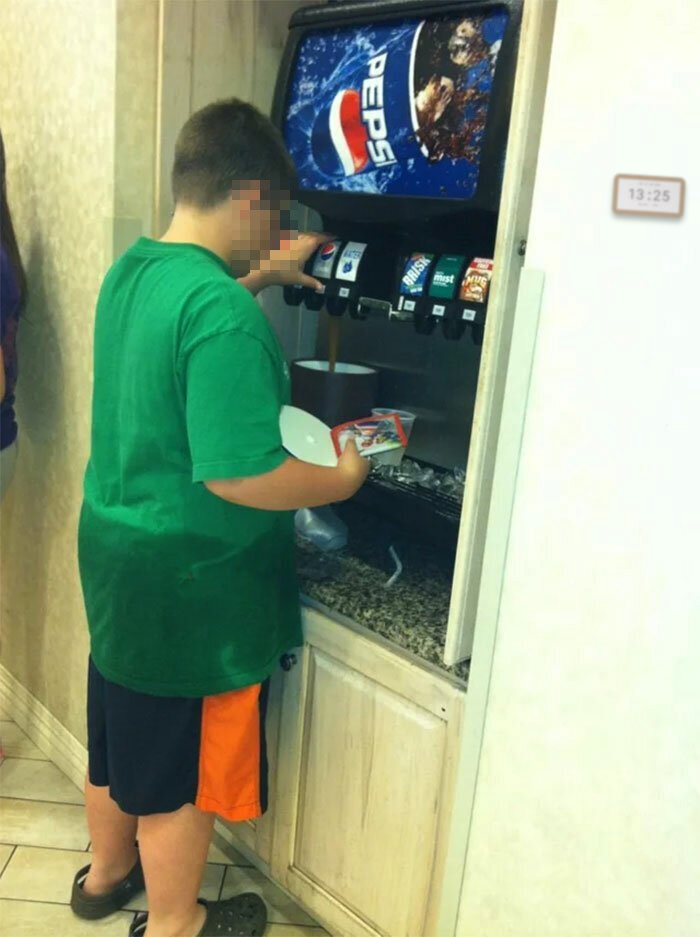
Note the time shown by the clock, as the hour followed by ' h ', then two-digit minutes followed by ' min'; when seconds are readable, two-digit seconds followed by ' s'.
13 h 25 min
